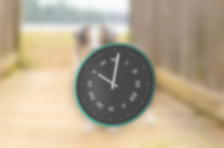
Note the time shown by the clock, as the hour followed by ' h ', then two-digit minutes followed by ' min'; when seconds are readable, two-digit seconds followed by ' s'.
10 h 01 min
